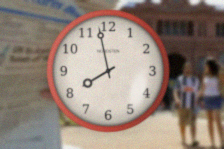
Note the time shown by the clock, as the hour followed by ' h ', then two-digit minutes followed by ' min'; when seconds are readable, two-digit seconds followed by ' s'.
7 h 58 min
